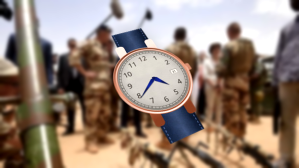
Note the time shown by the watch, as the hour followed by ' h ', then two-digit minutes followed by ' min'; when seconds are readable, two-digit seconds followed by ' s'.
4 h 39 min
